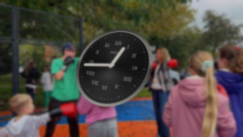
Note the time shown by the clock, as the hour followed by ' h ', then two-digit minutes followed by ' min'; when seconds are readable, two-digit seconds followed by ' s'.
12 h 44 min
